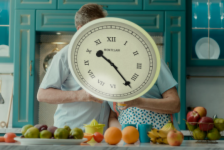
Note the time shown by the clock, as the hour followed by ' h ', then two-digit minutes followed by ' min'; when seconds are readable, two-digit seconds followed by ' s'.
10 h 24 min
